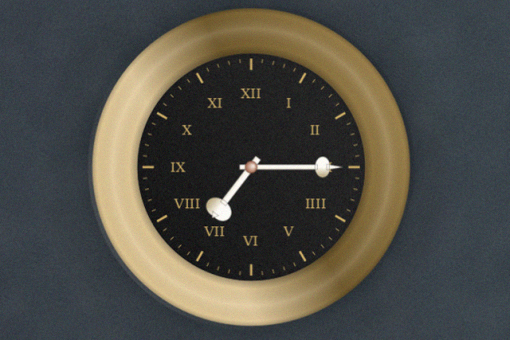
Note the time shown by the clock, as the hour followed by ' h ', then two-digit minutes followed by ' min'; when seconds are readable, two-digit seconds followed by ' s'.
7 h 15 min
